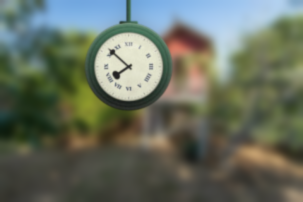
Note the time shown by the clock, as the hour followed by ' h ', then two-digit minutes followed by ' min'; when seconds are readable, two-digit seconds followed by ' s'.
7 h 52 min
